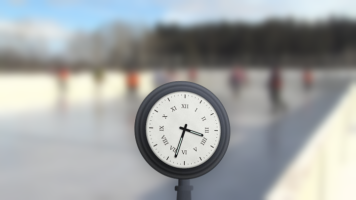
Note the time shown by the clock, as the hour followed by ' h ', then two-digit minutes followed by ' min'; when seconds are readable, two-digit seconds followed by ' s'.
3 h 33 min
